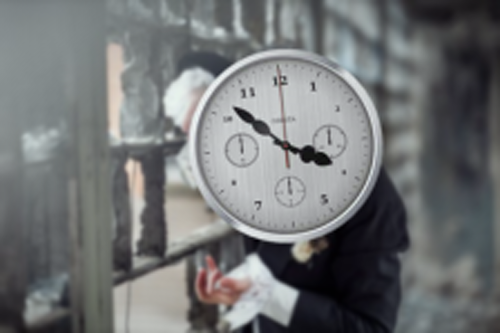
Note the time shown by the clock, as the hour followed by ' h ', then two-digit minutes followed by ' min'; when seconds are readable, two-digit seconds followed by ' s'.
3 h 52 min
